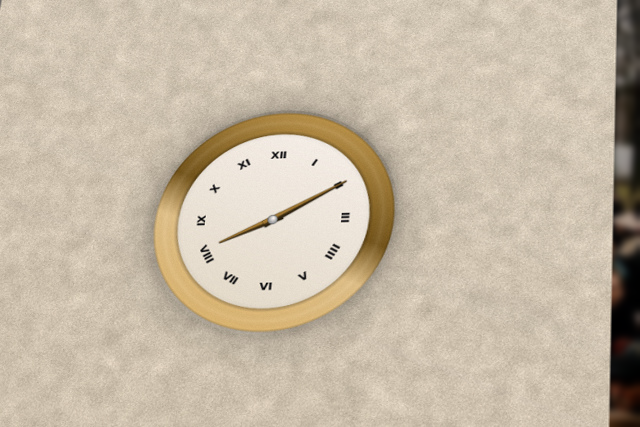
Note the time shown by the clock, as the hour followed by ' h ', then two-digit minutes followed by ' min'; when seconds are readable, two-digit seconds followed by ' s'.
8 h 10 min
